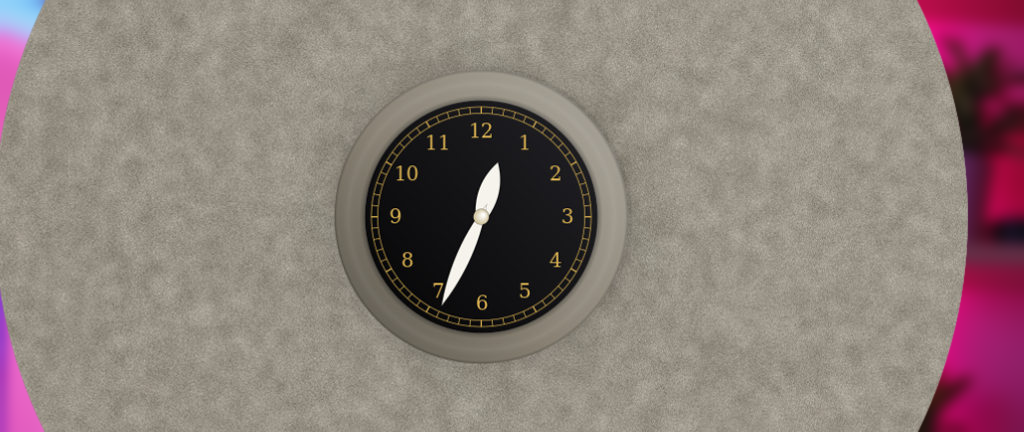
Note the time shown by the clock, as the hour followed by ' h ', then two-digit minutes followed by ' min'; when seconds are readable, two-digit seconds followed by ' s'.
12 h 34 min
